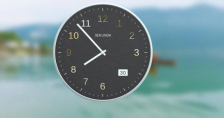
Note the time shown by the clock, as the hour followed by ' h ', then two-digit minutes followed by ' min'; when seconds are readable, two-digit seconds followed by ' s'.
7 h 53 min
